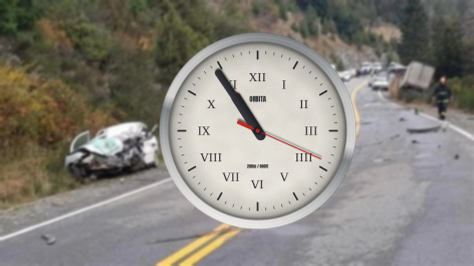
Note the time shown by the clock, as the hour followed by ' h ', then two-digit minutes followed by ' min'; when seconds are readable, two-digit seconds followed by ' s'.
10 h 54 min 19 s
